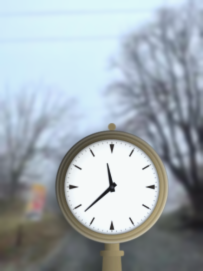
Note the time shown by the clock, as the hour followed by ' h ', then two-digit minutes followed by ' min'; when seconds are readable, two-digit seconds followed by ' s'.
11 h 38 min
